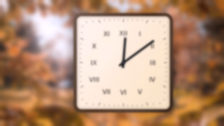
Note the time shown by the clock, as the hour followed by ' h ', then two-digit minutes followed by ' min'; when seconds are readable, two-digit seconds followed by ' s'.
12 h 09 min
